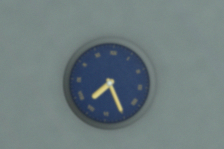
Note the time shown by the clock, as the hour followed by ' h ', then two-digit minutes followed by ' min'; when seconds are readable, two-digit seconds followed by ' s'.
7 h 25 min
